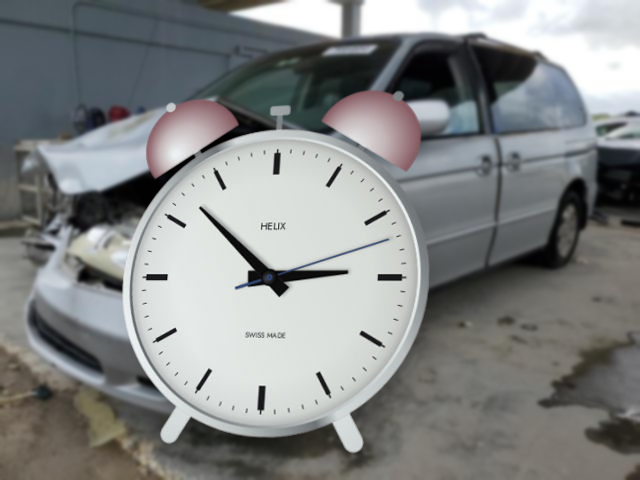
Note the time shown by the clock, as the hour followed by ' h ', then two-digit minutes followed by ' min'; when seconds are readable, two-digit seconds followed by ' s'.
2 h 52 min 12 s
